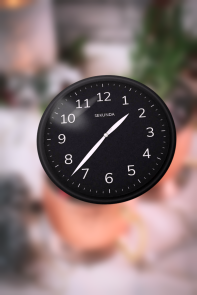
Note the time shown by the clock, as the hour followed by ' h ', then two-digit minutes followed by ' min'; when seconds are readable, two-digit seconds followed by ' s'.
1 h 37 min
